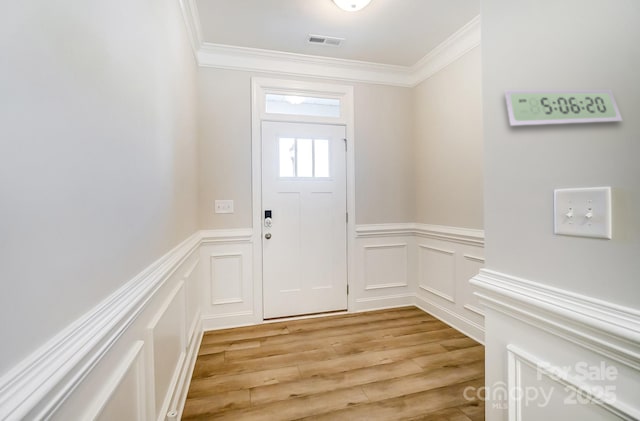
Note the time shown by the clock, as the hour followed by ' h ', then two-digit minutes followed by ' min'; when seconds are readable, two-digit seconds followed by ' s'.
5 h 06 min 20 s
